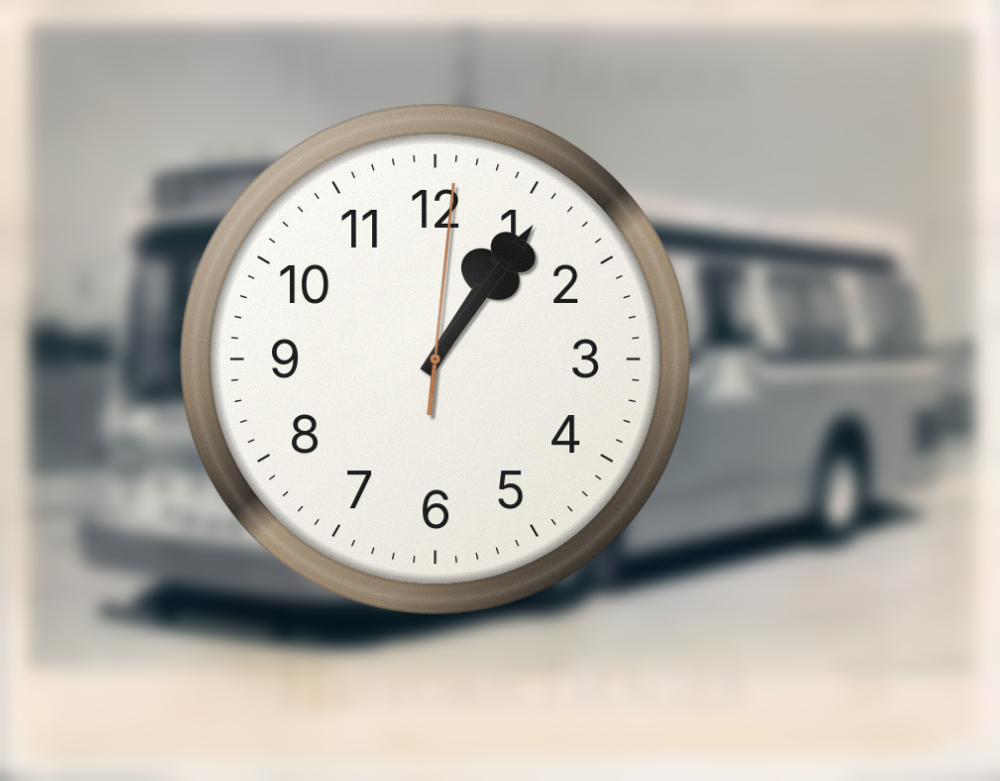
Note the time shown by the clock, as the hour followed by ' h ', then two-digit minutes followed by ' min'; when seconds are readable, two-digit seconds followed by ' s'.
1 h 06 min 01 s
